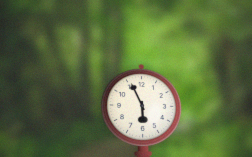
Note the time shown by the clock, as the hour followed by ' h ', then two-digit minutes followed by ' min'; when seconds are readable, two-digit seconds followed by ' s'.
5 h 56 min
